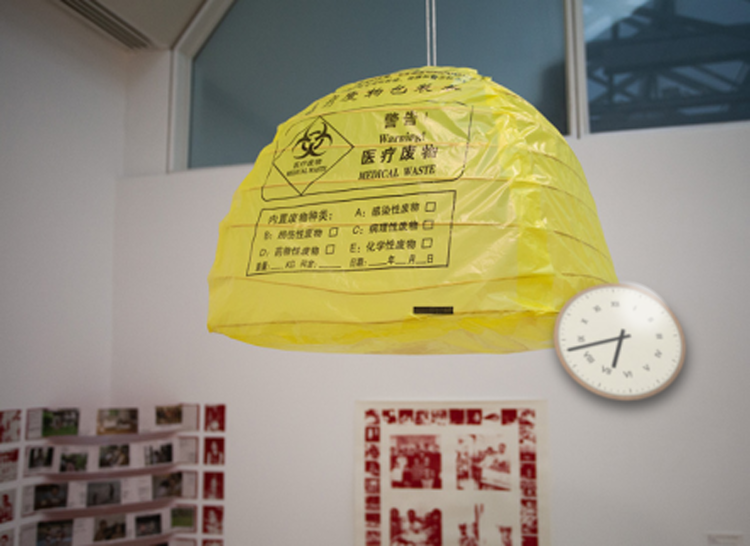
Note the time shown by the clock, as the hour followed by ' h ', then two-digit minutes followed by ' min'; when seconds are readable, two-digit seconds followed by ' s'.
6 h 43 min
